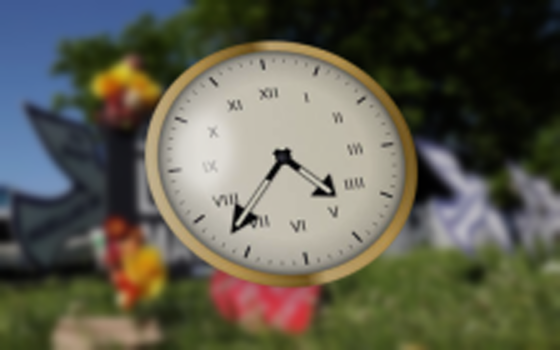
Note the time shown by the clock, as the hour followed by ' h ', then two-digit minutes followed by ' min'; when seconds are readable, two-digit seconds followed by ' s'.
4 h 37 min
